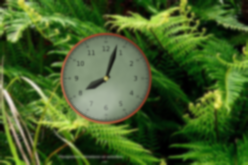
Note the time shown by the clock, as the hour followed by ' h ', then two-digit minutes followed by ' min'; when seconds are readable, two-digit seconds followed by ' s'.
8 h 03 min
